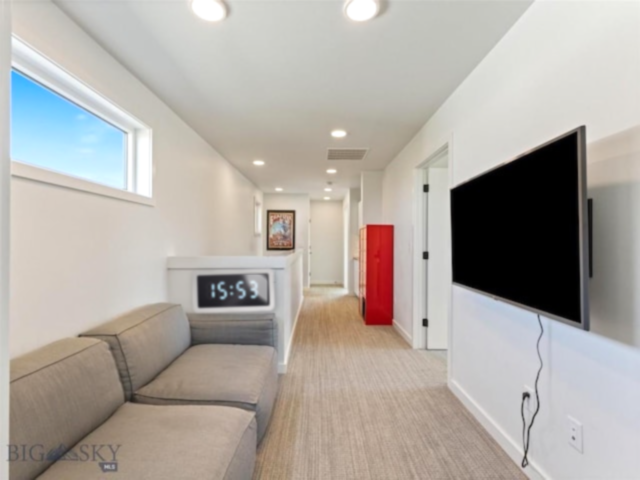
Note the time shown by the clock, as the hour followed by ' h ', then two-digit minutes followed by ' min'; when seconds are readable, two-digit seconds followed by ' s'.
15 h 53 min
